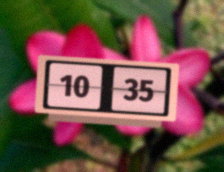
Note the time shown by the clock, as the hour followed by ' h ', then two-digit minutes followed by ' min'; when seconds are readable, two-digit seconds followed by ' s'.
10 h 35 min
